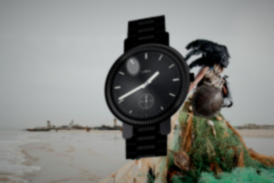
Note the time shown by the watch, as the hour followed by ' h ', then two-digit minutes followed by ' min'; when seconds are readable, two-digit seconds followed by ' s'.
1 h 41 min
